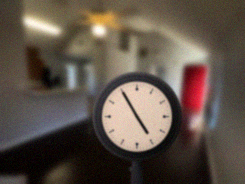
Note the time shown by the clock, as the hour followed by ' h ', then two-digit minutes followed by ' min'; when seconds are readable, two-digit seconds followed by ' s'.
4 h 55 min
